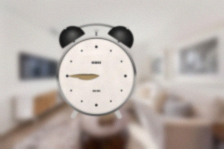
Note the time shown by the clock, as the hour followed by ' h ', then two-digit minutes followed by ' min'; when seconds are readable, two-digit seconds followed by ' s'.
8 h 45 min
